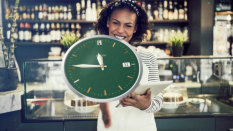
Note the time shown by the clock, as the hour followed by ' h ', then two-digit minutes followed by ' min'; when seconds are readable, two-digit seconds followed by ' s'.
11 h 46 min
